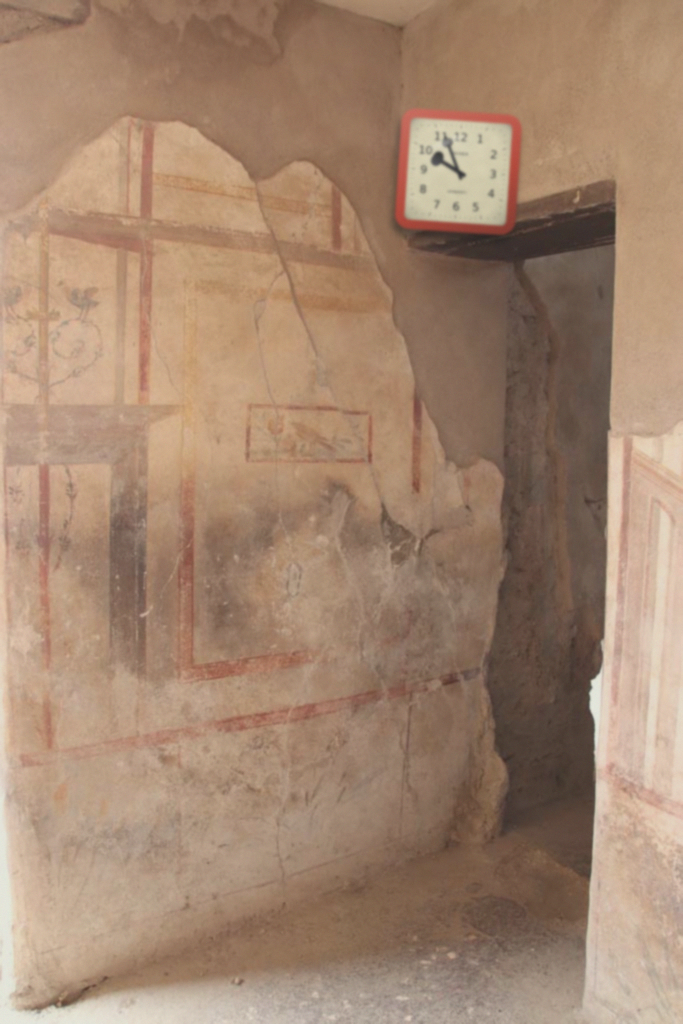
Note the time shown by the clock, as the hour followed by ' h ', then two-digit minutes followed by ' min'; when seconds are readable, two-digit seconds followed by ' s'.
9 h 56 min
